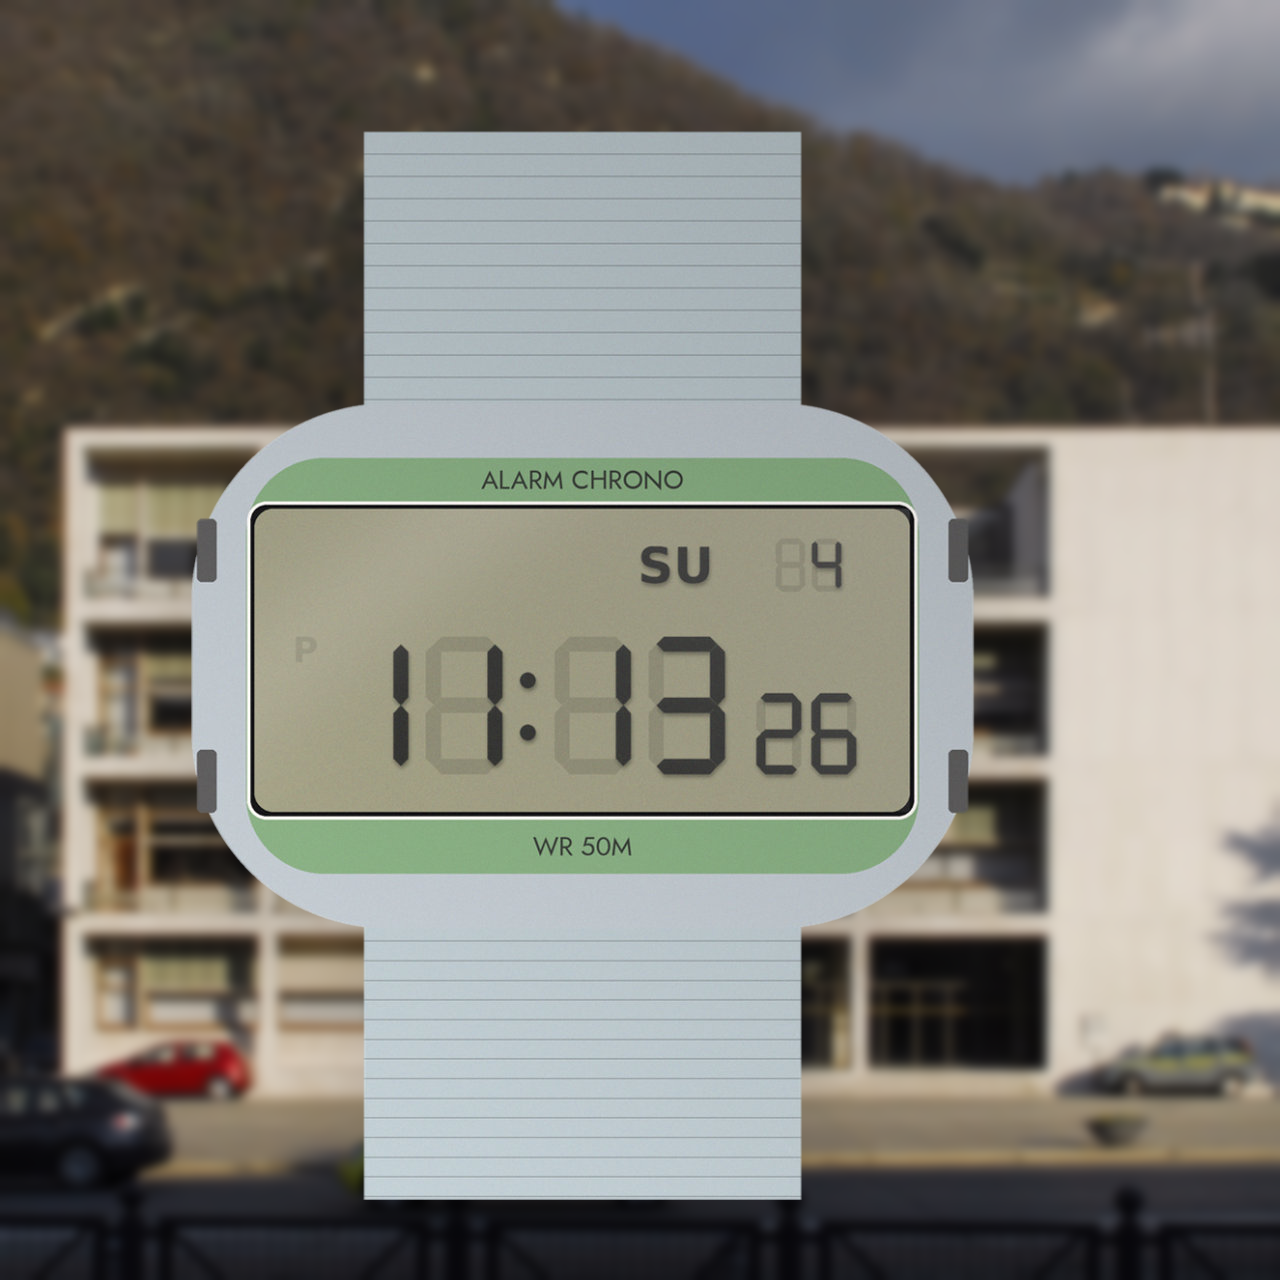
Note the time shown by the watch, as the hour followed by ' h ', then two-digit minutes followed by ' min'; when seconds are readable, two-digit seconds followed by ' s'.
11 h 13 min 26 s
